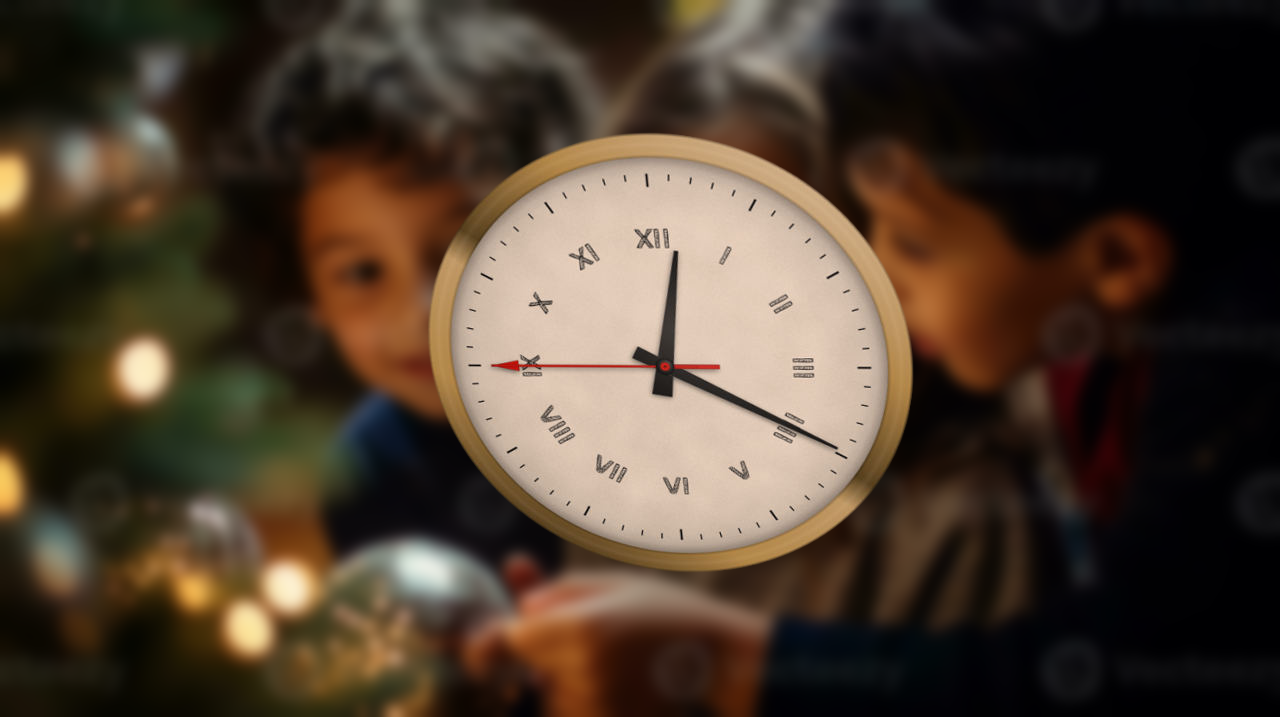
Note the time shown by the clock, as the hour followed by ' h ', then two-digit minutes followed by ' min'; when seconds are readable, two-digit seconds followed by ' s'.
12 h 19 min 45 s
